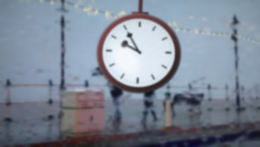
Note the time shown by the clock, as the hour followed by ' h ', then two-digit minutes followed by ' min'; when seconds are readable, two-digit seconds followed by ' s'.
9 h 55 min
